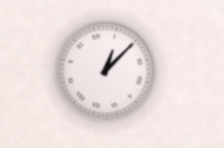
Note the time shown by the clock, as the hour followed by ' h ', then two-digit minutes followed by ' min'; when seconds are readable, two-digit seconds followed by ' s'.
1 h 10 min
